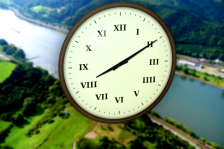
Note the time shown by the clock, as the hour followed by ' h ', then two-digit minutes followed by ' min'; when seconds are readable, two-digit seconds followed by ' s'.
8 h 10 min
